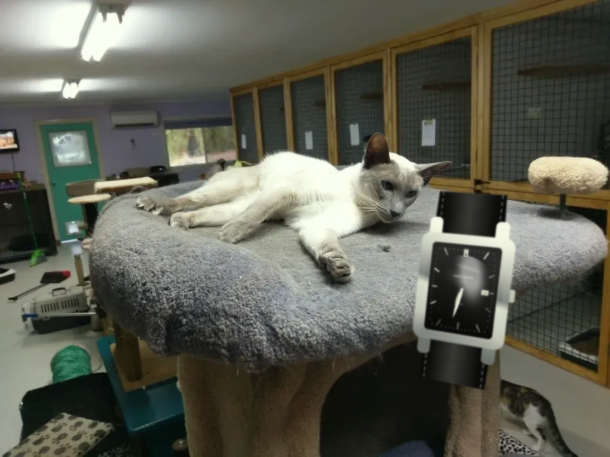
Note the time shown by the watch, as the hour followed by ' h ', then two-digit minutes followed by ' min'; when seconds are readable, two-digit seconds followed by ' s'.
6 h 32 min
